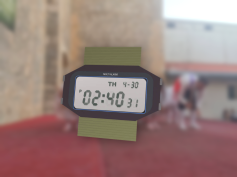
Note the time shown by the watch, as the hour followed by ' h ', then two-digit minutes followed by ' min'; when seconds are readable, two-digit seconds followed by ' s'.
2 h 40 min 31 s
